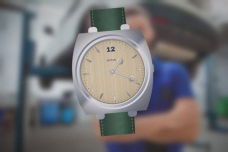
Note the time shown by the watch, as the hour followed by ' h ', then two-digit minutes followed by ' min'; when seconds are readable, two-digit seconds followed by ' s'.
1 h 19 min
